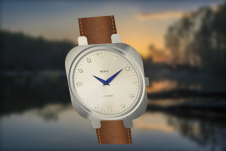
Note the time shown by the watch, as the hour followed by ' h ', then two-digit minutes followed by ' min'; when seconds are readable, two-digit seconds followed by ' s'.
10 h 09 min
